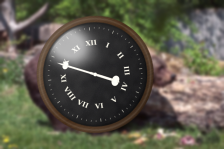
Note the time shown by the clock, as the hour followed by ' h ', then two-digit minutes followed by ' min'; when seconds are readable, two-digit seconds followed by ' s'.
3 h 49 min
